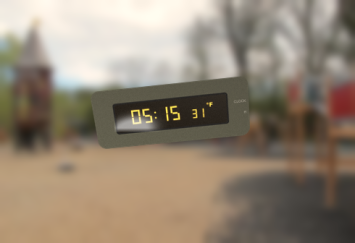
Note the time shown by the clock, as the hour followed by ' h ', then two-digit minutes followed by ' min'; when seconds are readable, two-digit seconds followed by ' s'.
5 h 15 min
